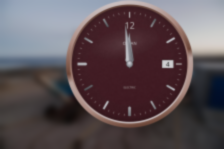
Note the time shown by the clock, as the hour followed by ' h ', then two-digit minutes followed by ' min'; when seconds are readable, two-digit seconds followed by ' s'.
11 h 59 min
